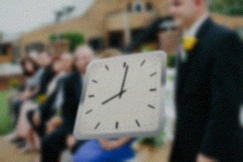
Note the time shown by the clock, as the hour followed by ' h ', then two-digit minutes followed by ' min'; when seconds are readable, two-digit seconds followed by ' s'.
8 h 01 min
